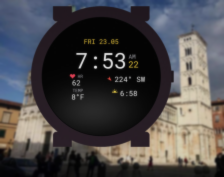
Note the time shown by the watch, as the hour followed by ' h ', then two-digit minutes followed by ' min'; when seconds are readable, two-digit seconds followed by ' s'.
7 h 53 min 22 s
